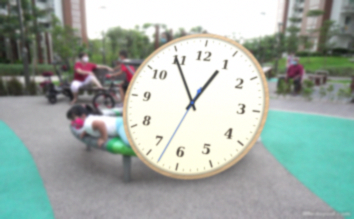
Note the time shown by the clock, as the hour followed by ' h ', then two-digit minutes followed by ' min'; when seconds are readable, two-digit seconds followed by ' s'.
12 h 54 min 33 s
